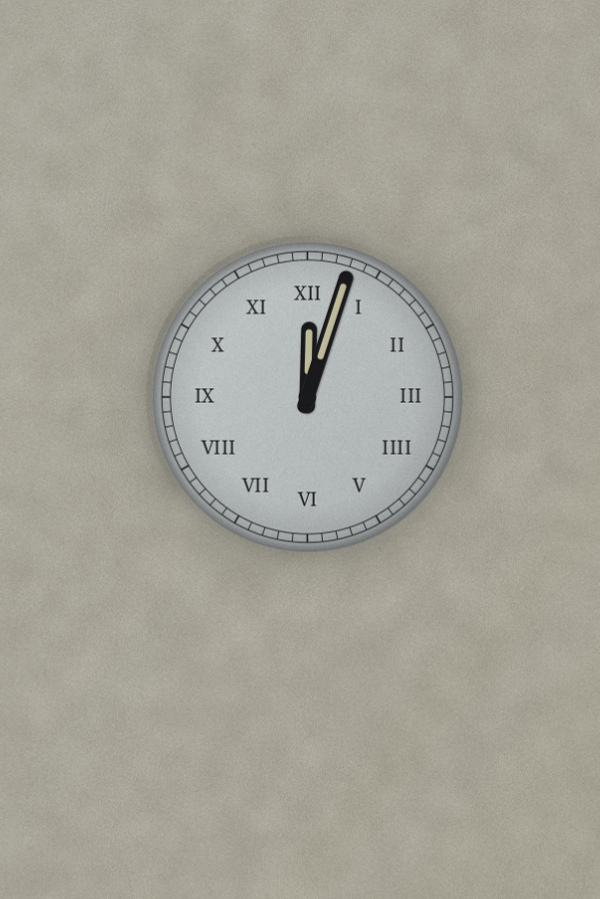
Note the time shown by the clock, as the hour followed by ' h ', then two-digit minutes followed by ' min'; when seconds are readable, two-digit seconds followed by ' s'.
12 h 03 min
